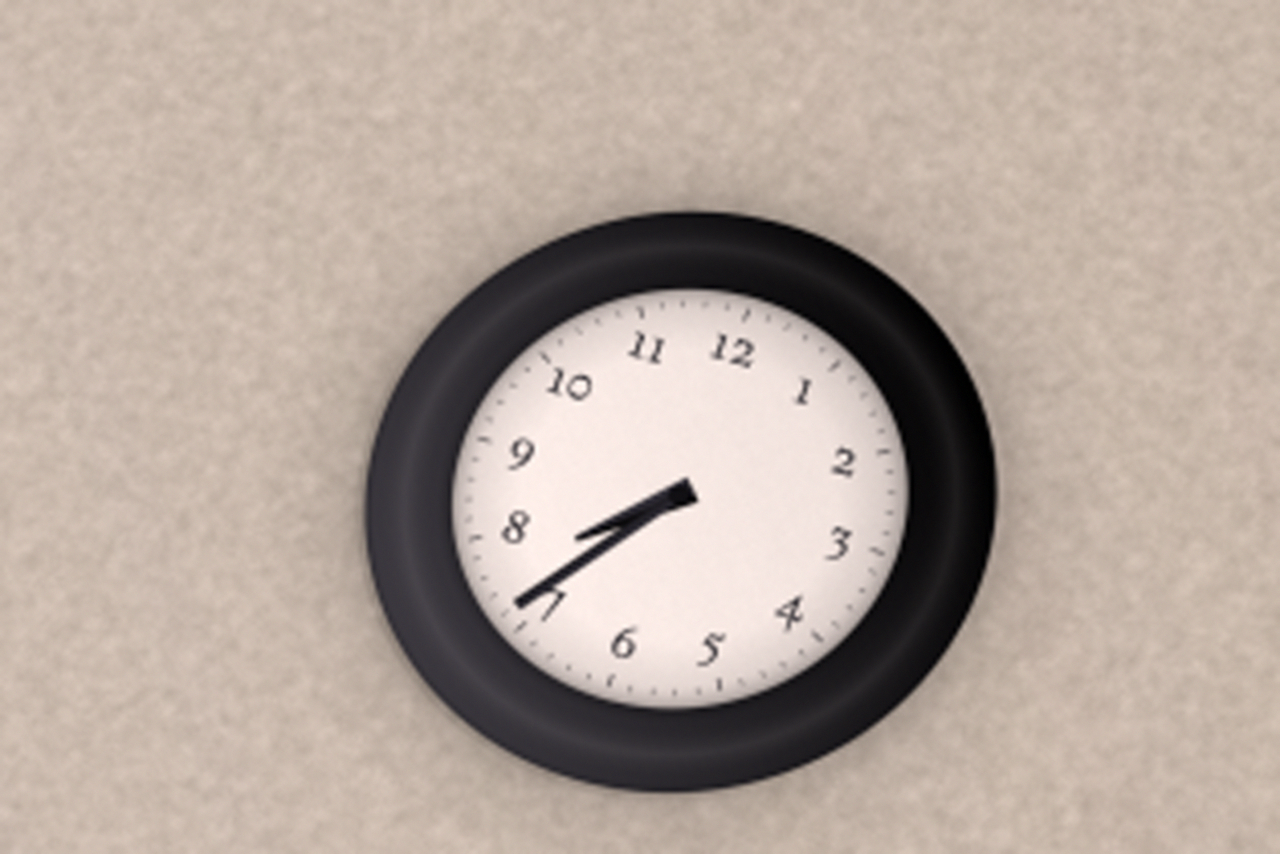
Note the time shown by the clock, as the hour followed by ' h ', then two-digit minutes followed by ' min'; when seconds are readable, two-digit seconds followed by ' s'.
7 h 36 min
